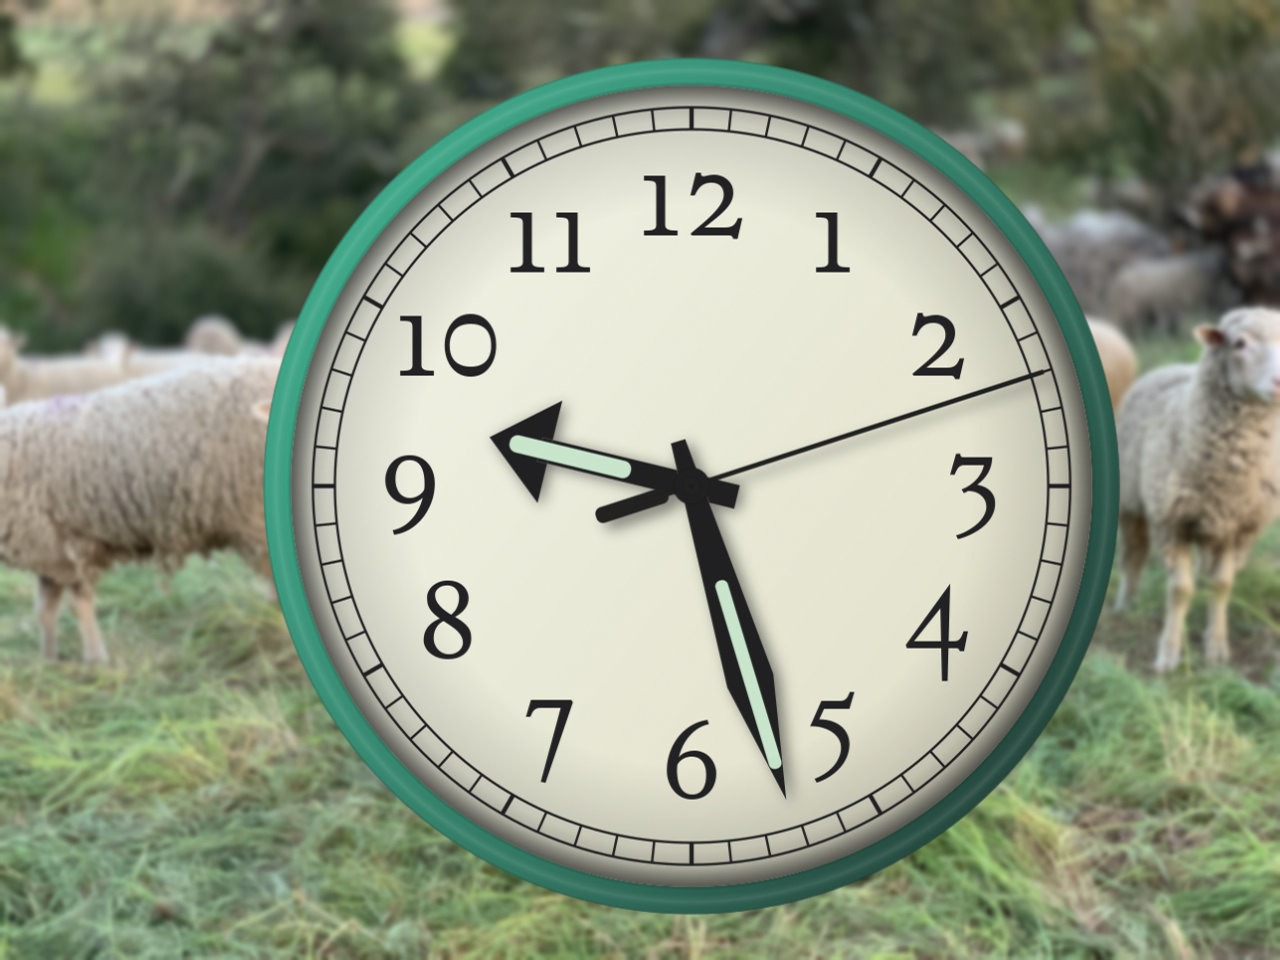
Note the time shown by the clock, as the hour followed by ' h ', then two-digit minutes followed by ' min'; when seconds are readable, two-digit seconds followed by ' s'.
9 h 27 min 12 s
